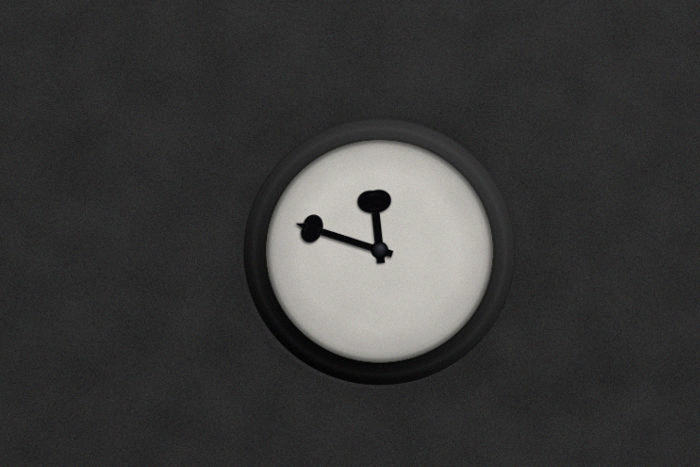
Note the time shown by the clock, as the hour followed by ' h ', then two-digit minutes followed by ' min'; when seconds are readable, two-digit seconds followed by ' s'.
11 h 48 min
